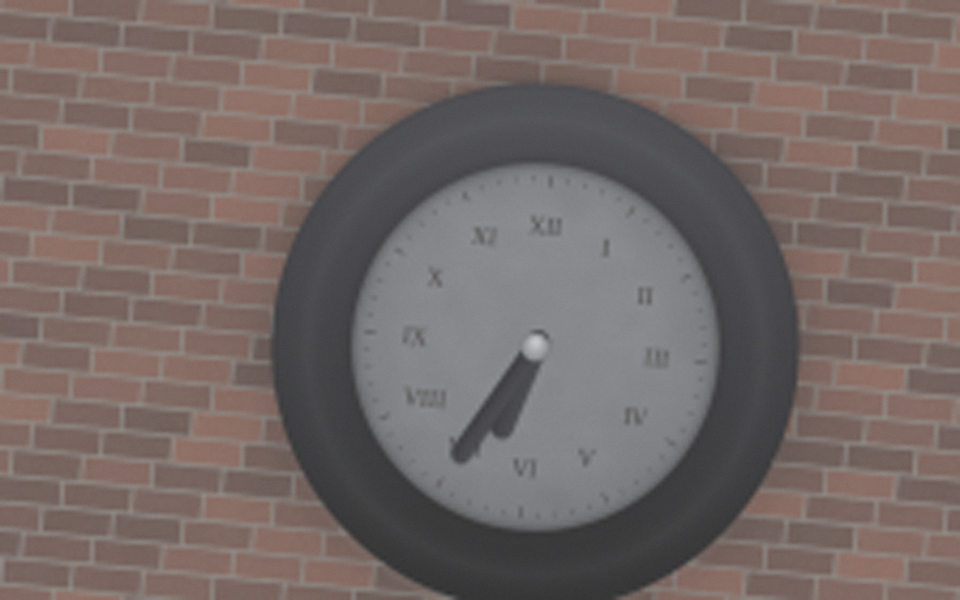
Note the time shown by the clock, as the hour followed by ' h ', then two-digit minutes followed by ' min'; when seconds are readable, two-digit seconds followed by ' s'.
6 h 35 min
